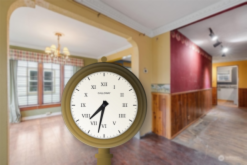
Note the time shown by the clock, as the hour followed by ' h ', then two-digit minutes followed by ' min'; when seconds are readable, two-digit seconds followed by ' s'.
7 h 32 min
